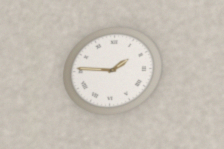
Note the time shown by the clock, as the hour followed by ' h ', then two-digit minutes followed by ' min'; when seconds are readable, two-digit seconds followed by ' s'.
1 h 46 min
